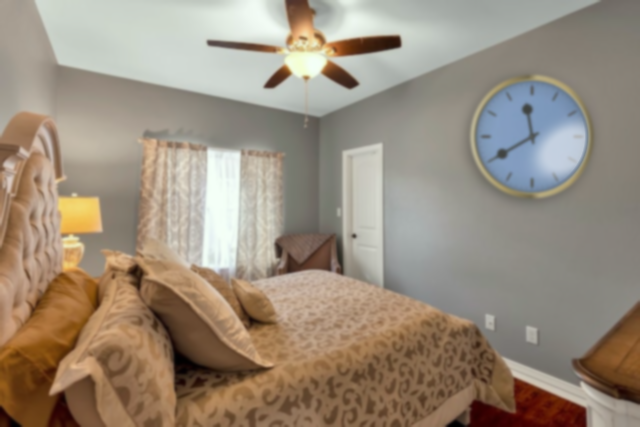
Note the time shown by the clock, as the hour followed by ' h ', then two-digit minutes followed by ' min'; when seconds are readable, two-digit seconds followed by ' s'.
11 h 40 min
